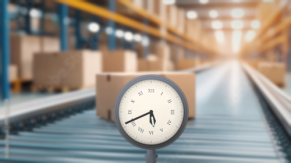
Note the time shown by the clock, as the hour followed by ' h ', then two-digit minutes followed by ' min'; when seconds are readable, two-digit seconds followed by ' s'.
5 h 41 min
